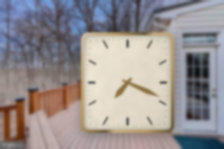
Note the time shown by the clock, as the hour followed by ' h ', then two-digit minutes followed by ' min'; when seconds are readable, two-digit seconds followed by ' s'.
7 h 19 min
